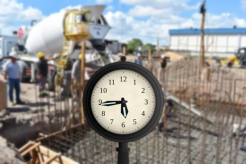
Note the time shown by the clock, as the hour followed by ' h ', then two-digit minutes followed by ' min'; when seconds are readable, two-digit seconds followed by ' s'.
5 h 44 min
